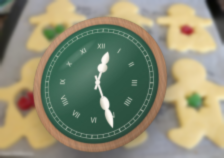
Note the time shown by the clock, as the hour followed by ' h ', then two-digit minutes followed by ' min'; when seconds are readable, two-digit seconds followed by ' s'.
12 h 26 min
